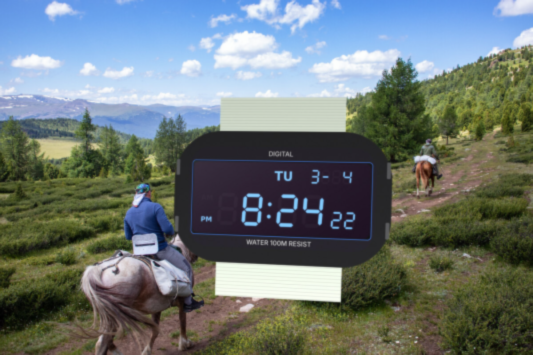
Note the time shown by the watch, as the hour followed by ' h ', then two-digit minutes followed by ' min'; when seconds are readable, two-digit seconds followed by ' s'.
8 h 24 min 22 s
